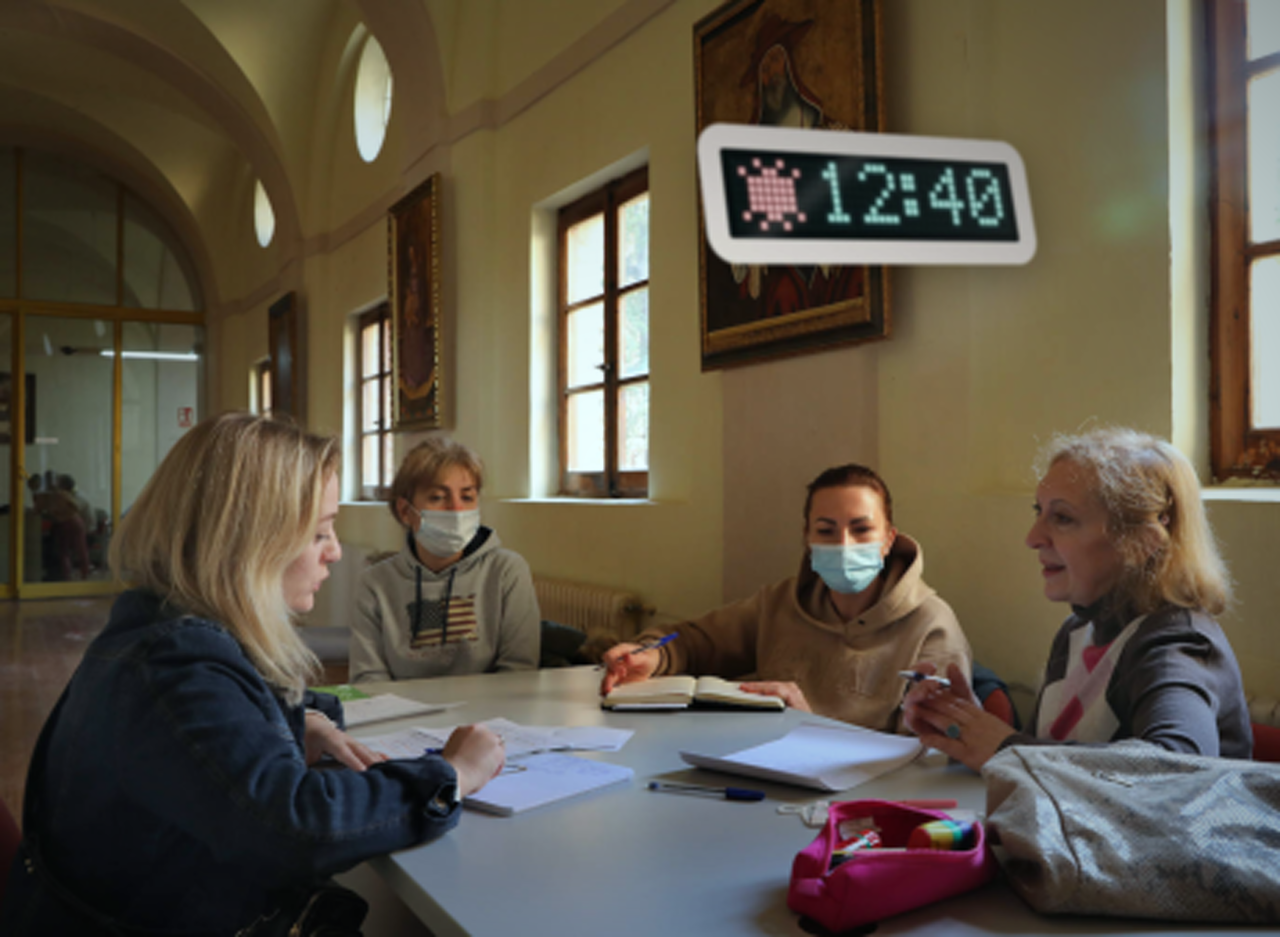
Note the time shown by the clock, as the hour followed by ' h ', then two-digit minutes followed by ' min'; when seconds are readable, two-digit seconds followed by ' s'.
12 h 40 min
